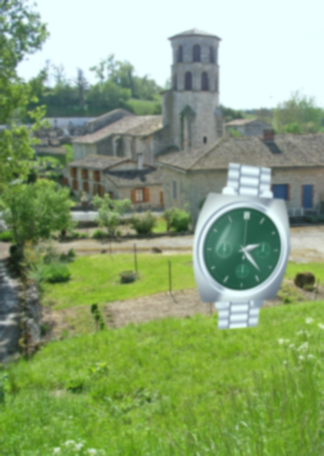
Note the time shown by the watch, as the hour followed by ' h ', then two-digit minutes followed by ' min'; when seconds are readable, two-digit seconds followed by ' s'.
2 h 23 min
